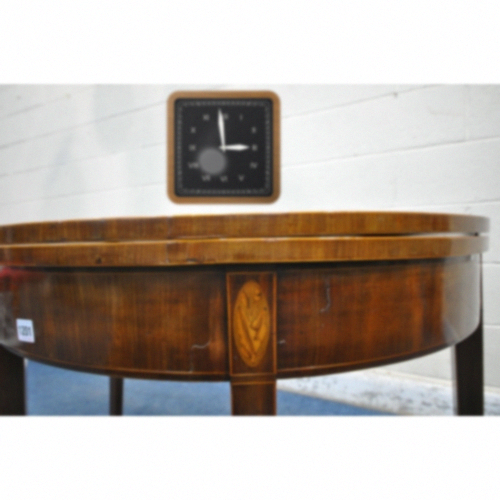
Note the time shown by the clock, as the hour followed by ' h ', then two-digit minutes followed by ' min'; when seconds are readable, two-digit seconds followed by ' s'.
2 h 59 min
